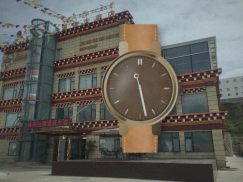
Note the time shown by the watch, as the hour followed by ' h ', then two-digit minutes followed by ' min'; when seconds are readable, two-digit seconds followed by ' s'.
11 h 28 min
